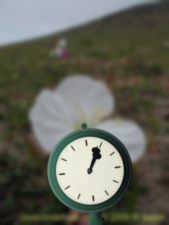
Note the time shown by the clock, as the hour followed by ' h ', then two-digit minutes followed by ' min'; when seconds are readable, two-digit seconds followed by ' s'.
1 h 04 min
